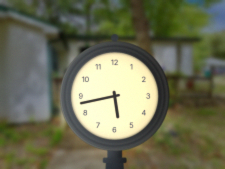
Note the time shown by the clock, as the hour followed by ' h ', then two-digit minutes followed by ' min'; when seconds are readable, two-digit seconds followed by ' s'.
5 h 43 min
